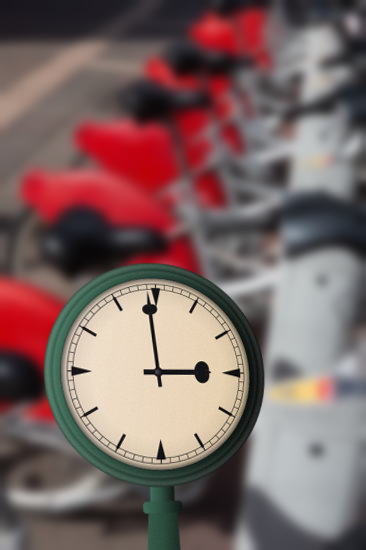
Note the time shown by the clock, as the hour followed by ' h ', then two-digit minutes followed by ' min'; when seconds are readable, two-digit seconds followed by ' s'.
2 h 59 min
